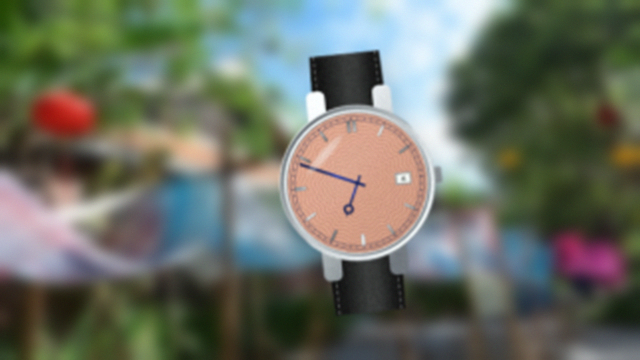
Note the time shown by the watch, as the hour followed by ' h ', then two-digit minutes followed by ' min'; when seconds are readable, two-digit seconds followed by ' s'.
6 h 49 min
